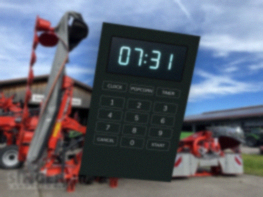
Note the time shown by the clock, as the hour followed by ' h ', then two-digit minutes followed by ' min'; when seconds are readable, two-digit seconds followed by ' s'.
7 h 31 min
